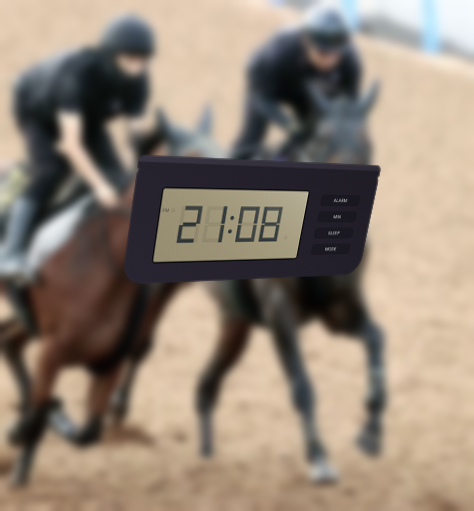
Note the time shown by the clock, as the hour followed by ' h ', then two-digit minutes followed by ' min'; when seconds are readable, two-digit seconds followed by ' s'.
21 h 08 min
